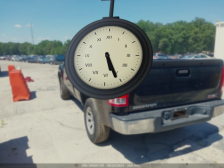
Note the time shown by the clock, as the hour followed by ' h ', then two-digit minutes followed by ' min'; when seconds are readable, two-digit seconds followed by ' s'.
5 h 26 min
